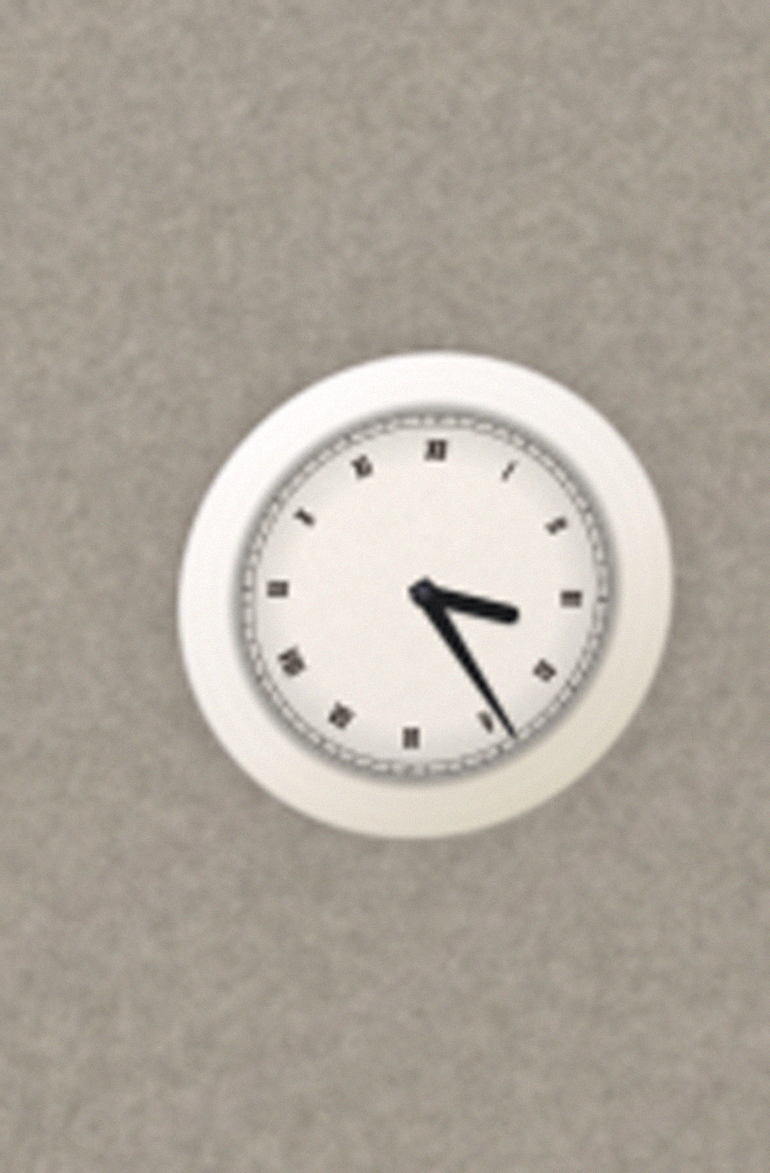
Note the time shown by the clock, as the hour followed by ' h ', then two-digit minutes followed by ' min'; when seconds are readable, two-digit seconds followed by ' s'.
3 h 24 min
